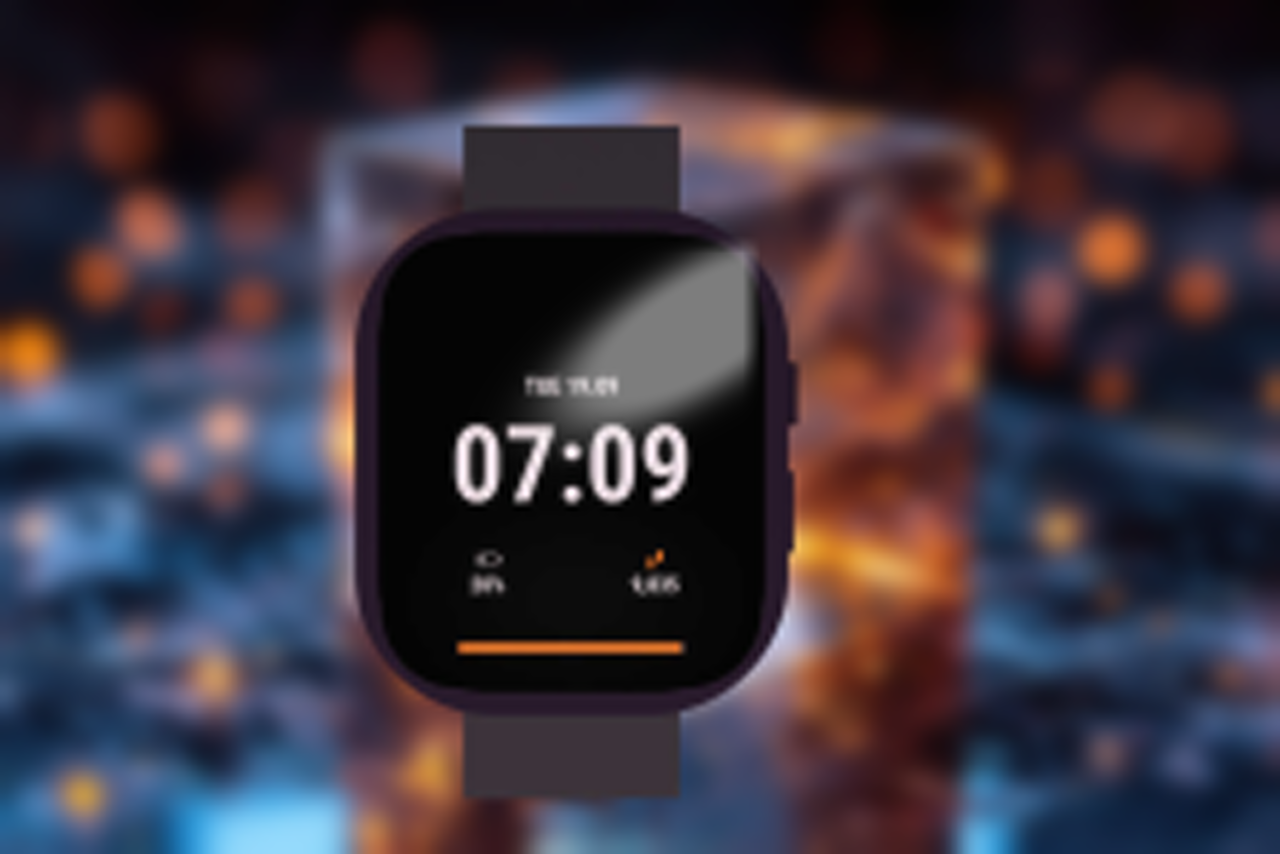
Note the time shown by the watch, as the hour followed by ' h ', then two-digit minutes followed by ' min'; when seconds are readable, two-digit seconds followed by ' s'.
7 h 09 min
